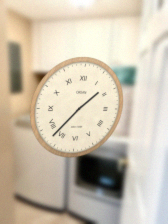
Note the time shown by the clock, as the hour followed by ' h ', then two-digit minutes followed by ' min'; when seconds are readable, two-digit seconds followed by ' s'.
1 h 37 min
